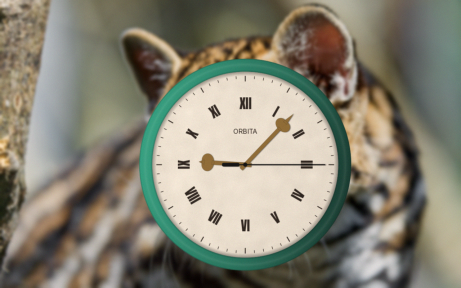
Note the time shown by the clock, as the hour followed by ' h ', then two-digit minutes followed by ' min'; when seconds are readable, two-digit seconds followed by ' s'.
9 h 07 min 15 s
